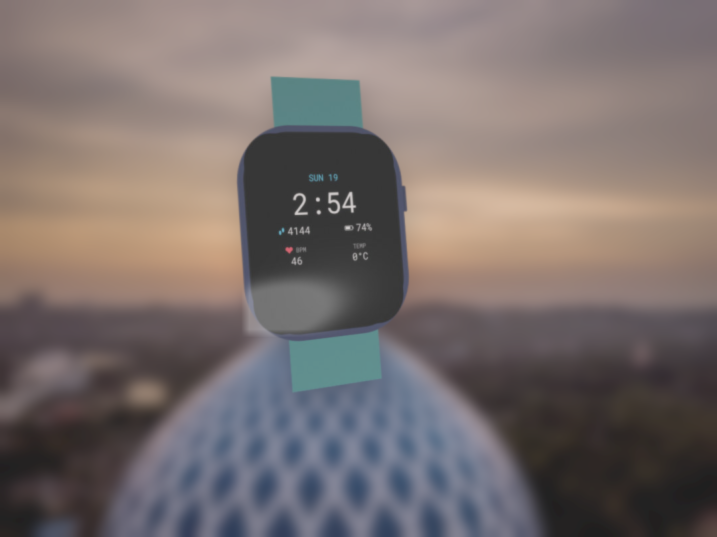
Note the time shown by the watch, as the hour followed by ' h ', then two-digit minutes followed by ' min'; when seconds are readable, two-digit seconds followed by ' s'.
2 h 54 min
